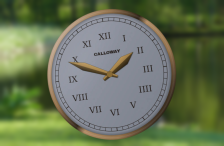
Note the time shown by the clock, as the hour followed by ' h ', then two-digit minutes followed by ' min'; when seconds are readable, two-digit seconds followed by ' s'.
1 h 49 min
